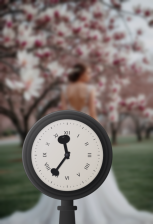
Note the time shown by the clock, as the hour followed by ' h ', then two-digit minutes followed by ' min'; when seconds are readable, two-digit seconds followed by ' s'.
11 h 36 min
